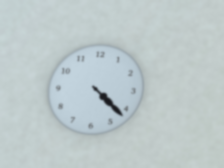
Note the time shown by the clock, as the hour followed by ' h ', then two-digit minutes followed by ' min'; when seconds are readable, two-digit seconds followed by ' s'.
4 h 22 min
